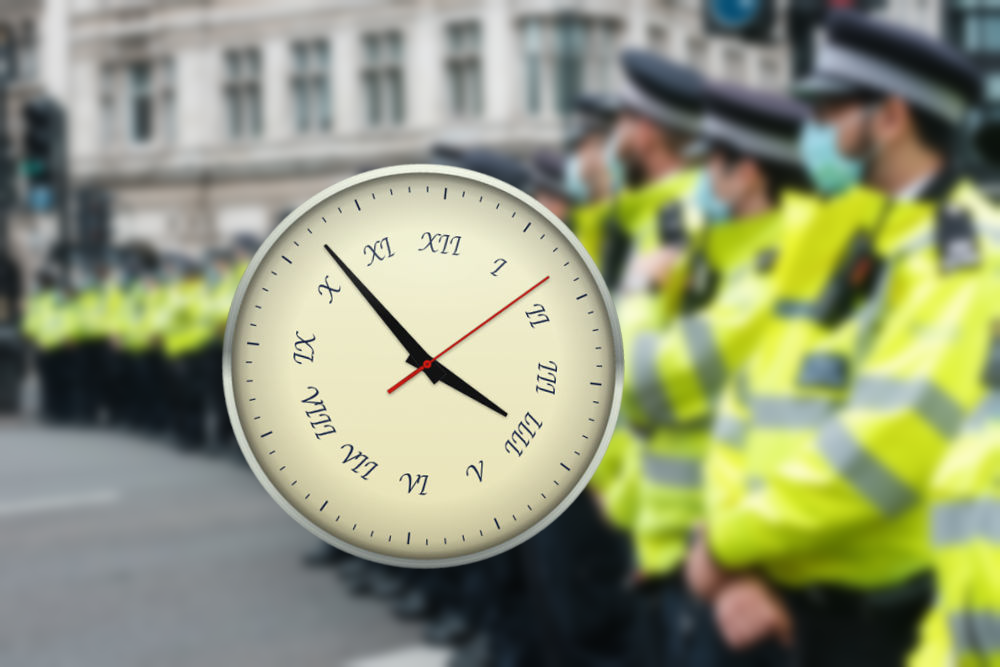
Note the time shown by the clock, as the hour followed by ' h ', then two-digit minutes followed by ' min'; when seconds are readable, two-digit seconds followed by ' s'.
3 h 52 min 08 s
